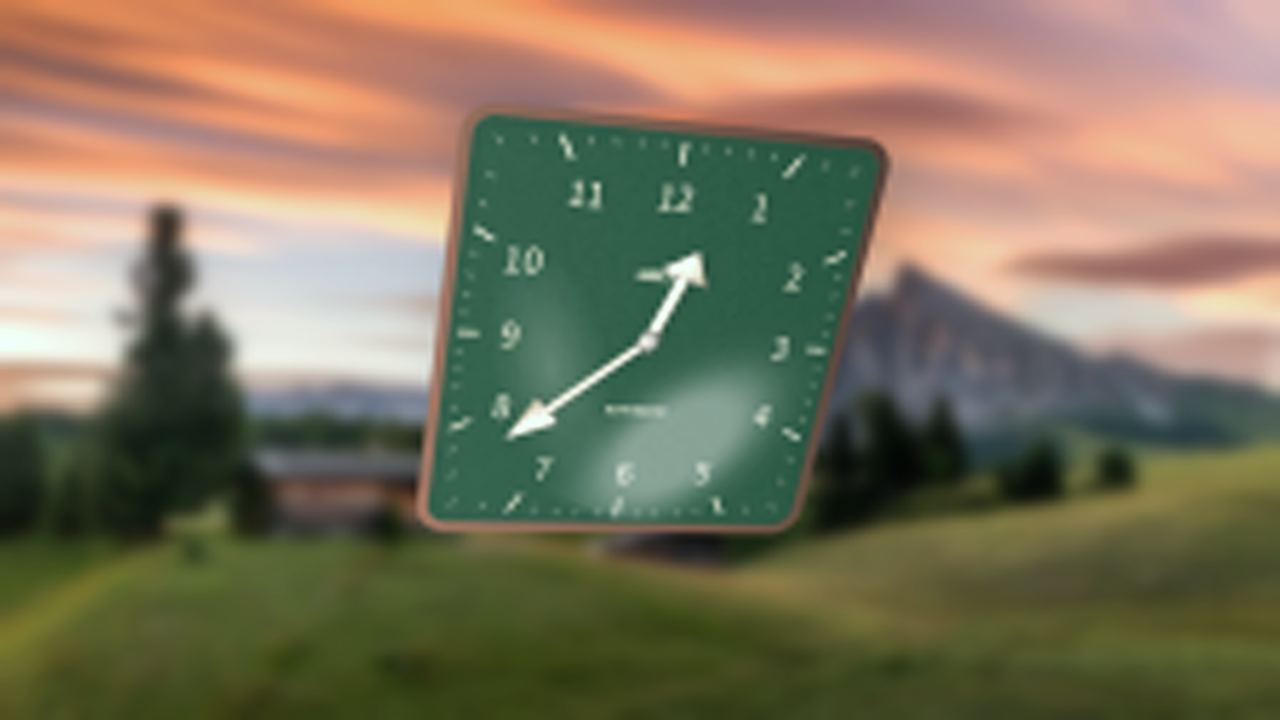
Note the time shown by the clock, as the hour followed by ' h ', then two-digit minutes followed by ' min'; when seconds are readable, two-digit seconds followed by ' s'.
12 h 38 min
